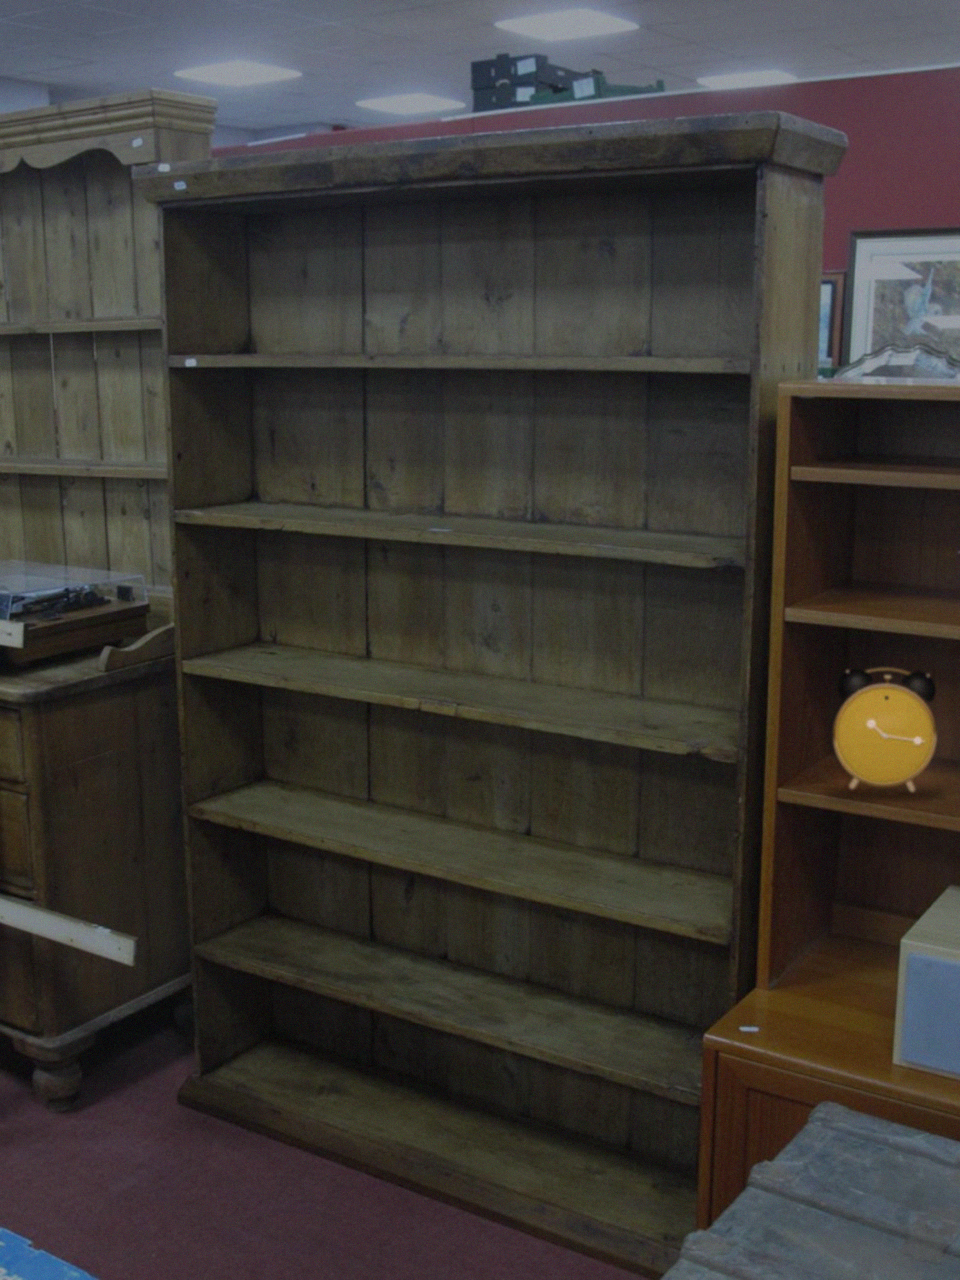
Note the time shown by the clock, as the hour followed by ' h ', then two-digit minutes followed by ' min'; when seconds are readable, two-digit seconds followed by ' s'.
10 h 16 min
